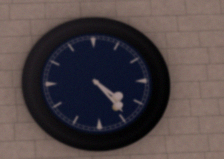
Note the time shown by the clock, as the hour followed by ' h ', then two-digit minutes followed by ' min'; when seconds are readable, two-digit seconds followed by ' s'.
4 h 24 min
